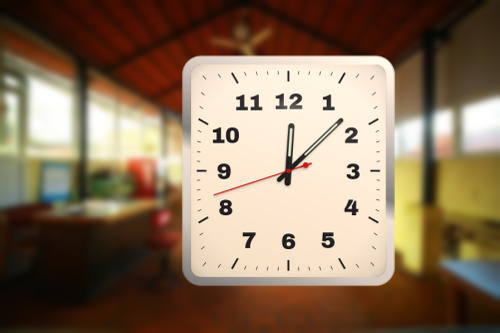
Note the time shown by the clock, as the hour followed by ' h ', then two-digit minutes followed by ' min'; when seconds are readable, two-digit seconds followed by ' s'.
12 h 07 min 42 s
